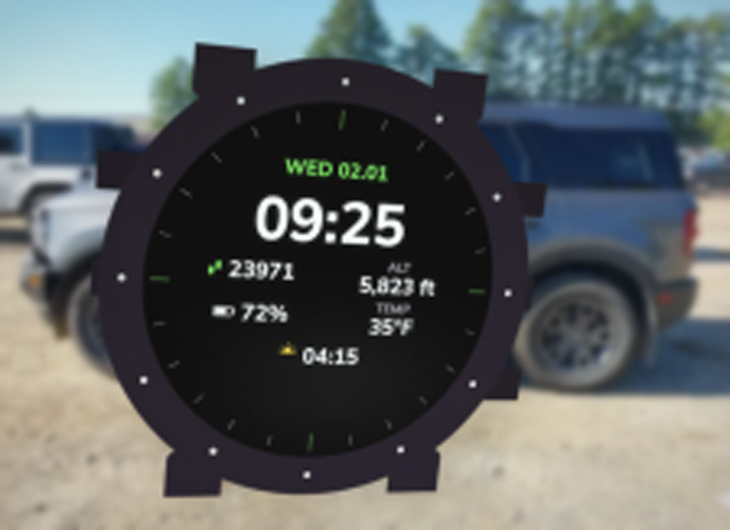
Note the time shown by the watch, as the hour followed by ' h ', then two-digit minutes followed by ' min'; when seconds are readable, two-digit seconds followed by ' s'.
9 h 25 min
